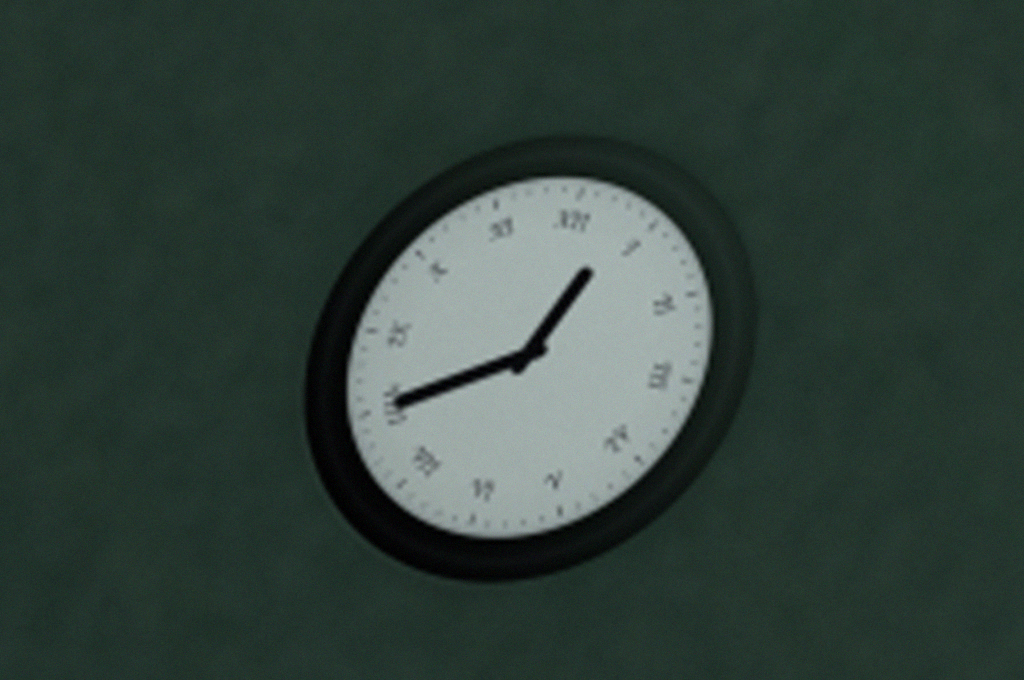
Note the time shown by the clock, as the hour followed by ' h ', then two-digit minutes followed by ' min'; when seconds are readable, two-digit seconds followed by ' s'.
12 h 40 min
